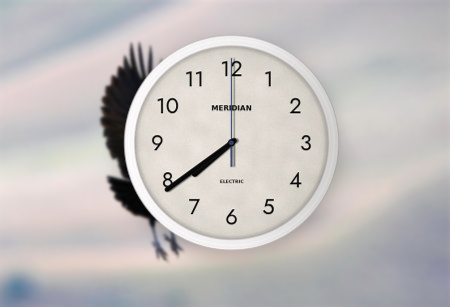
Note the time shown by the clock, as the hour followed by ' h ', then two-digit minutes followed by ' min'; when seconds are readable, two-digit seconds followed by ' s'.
7 h 39 min 00 s
